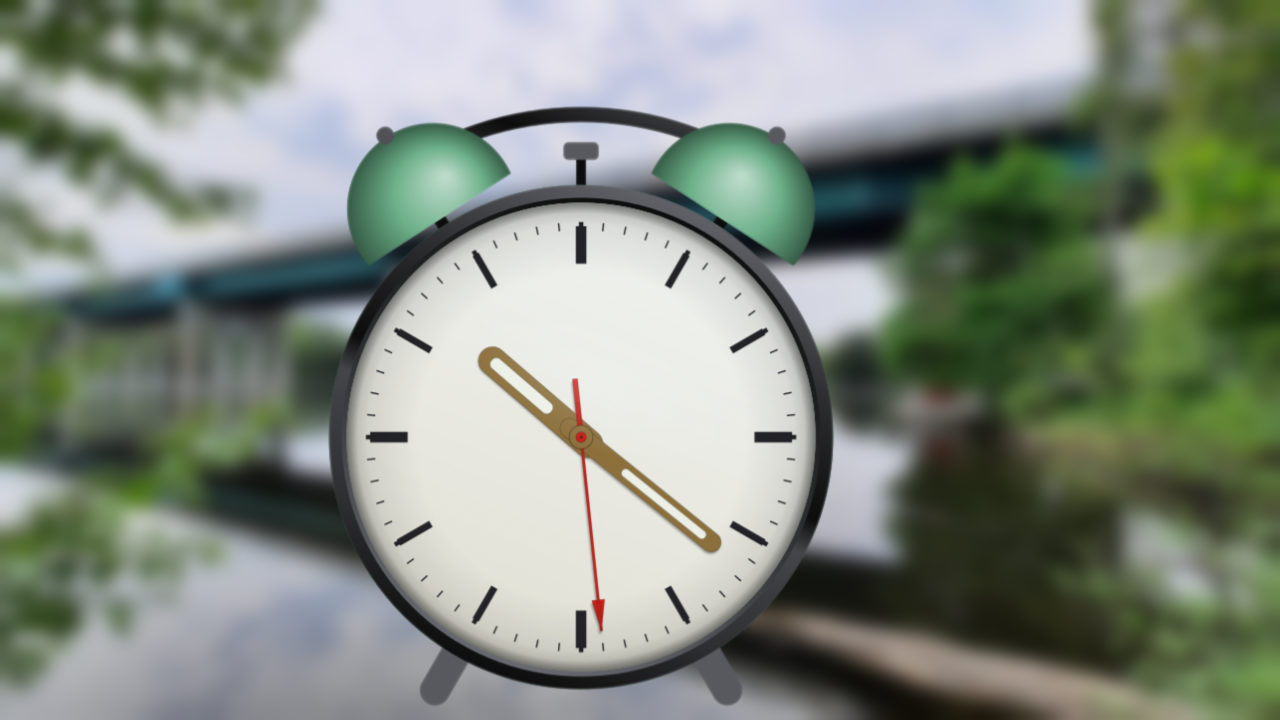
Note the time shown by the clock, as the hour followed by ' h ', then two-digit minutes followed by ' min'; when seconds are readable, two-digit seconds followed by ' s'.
10 h 21 min 29 s
